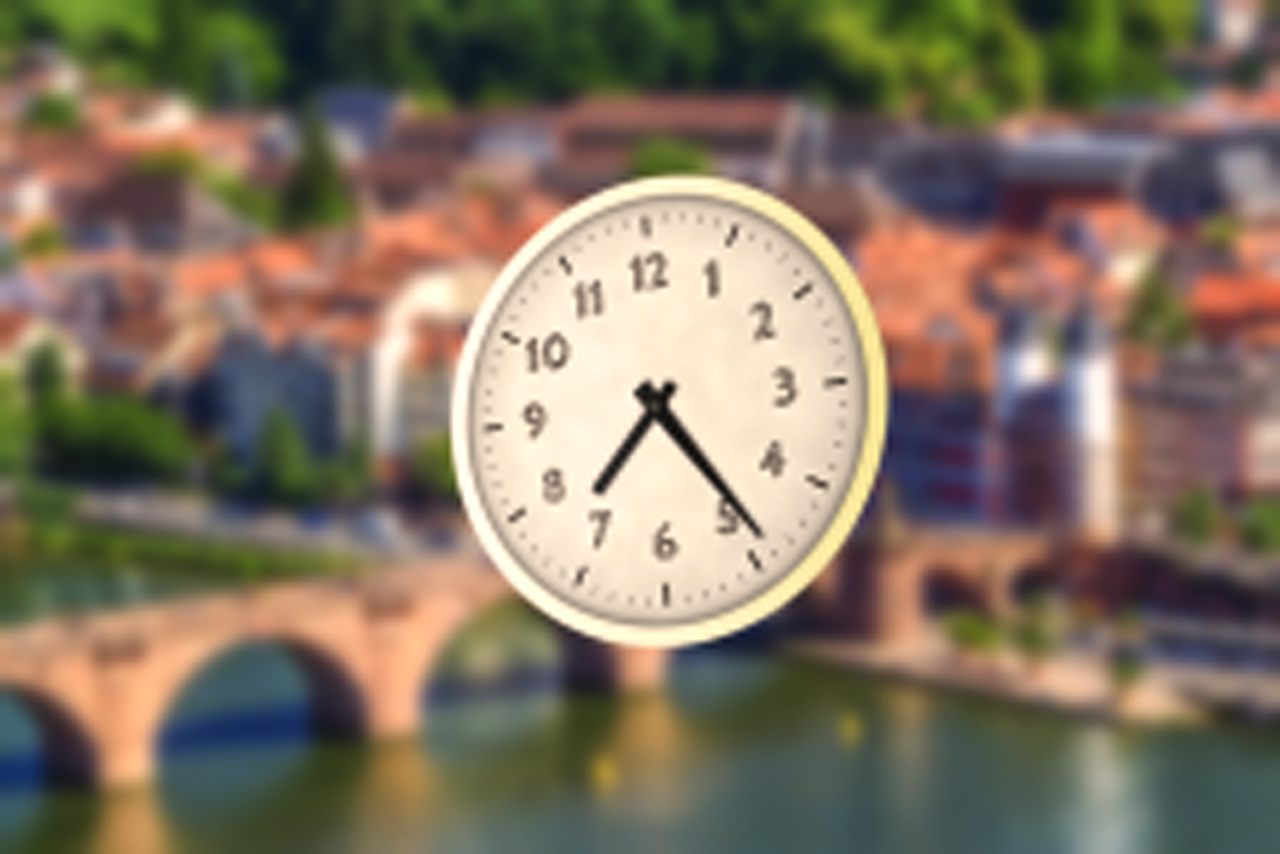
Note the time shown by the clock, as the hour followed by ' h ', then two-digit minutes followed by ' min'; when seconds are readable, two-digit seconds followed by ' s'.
7 h 24 min
